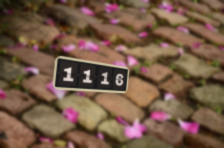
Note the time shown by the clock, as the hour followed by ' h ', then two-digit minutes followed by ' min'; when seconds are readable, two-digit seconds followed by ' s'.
11 h 16 min
